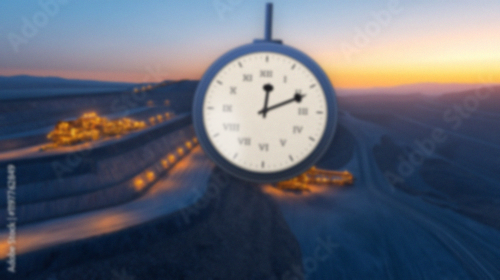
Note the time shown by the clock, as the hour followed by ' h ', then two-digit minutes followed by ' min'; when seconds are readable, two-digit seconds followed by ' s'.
12 h 11 min
